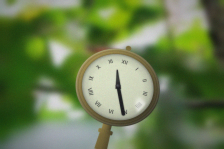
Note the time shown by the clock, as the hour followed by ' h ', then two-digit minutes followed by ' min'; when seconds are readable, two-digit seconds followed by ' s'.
11 h 26 min
